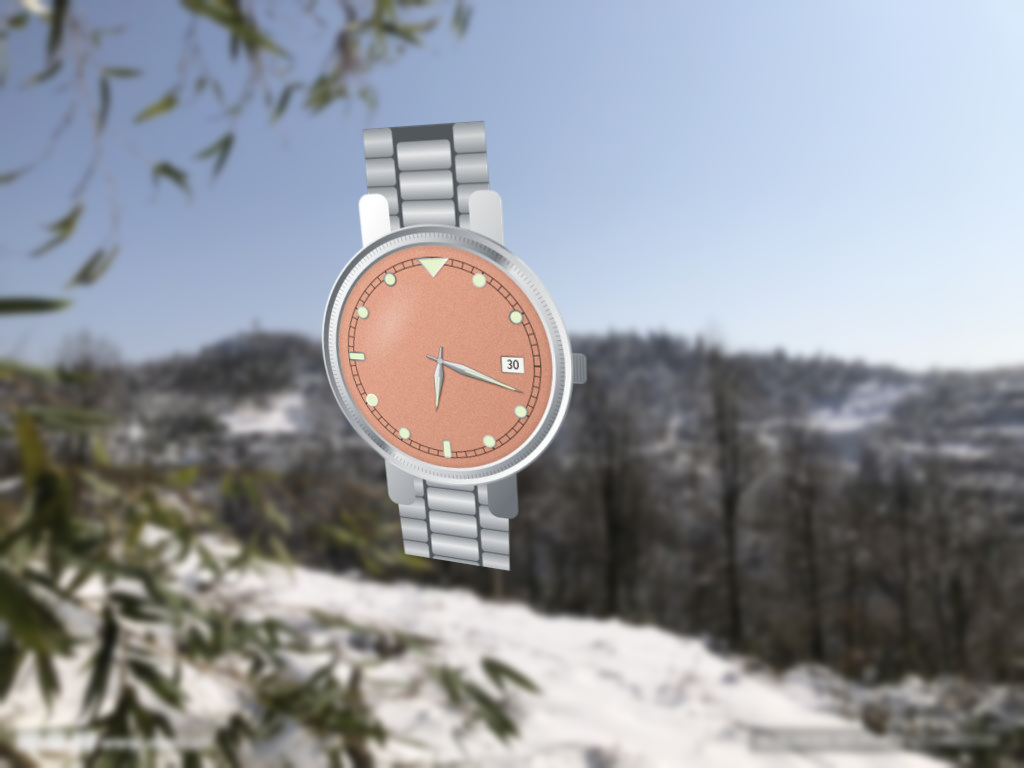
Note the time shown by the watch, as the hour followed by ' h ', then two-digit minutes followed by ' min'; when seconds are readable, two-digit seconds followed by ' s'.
6 h 18 min
